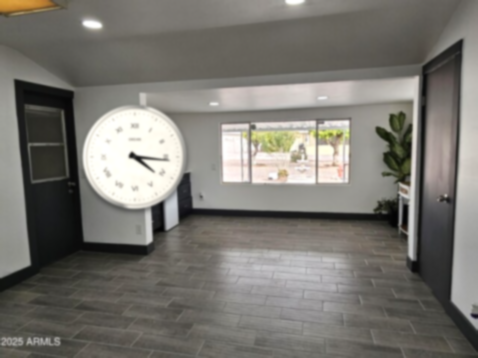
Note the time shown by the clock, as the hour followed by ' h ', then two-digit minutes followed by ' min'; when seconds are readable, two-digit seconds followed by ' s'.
4 h 16 min
